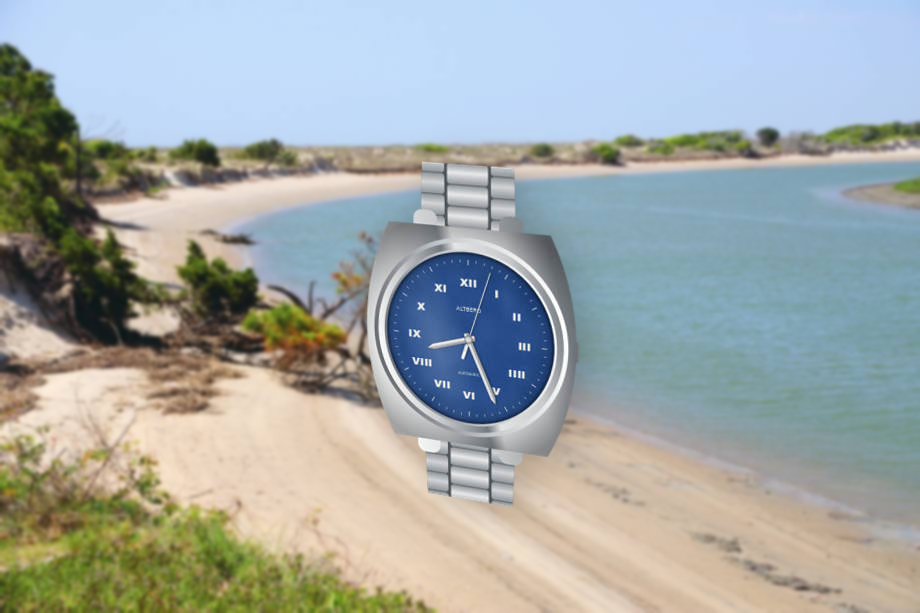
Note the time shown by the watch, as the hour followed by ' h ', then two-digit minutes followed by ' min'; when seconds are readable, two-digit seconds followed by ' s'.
8 h 26 min 03 s
